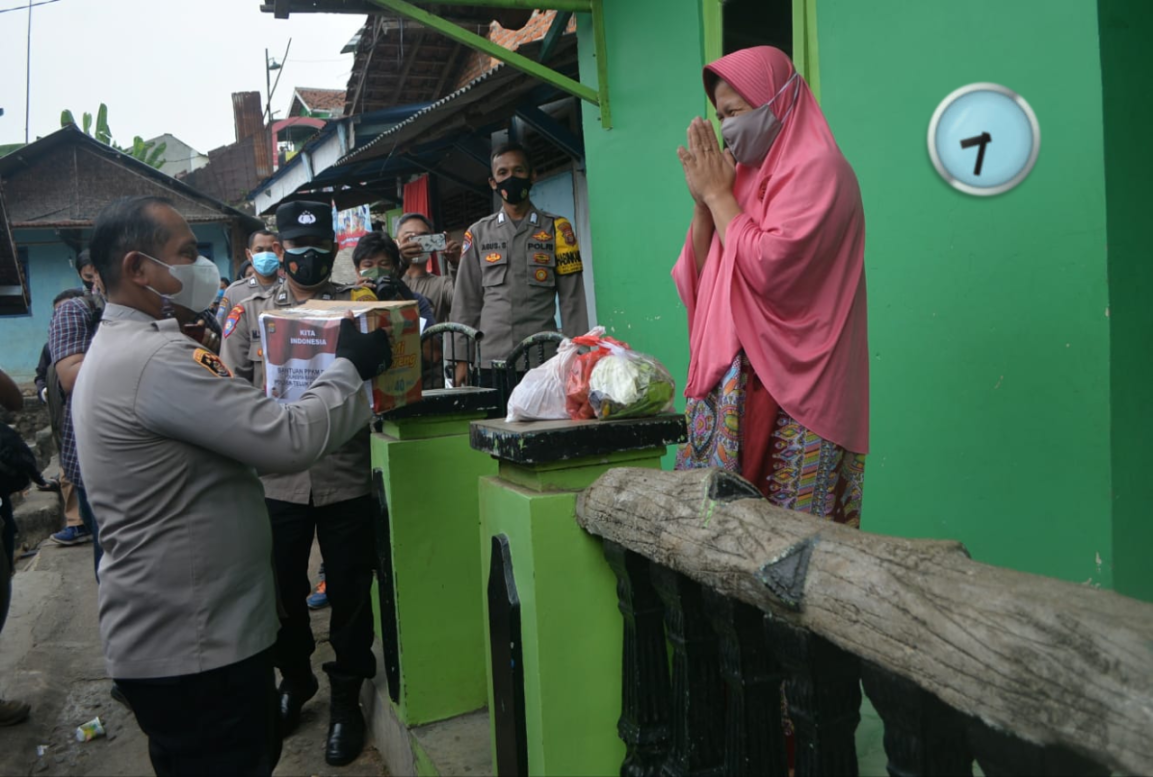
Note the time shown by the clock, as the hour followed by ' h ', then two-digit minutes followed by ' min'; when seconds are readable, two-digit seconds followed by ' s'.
8 h 32 min
